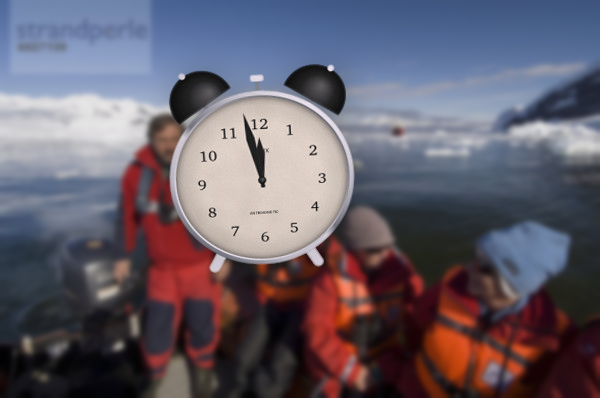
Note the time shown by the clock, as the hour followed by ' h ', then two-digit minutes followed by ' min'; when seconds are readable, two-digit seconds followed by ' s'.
11 h 58 min
